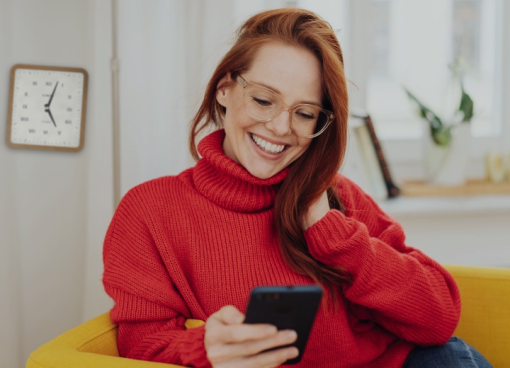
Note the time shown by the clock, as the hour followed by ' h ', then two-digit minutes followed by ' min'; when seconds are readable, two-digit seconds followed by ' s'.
5 h 03 min
